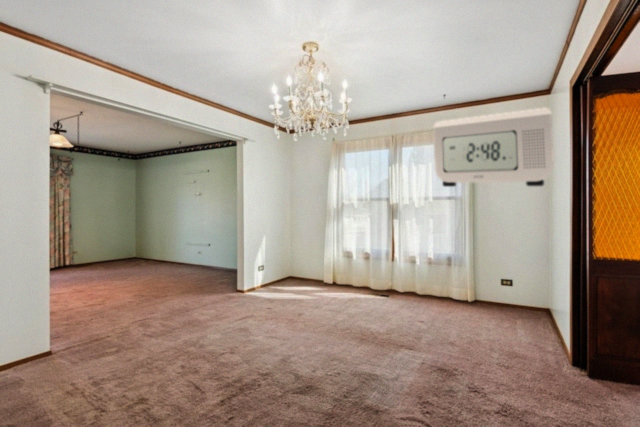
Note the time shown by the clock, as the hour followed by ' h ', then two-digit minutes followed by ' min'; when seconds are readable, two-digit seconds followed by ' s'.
2 h 48 min
